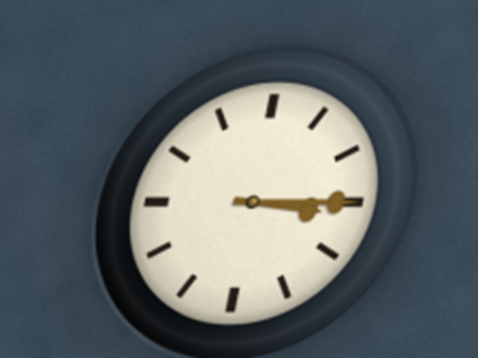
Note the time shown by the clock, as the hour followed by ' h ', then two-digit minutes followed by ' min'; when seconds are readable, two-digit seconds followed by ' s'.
3 h 15 min
